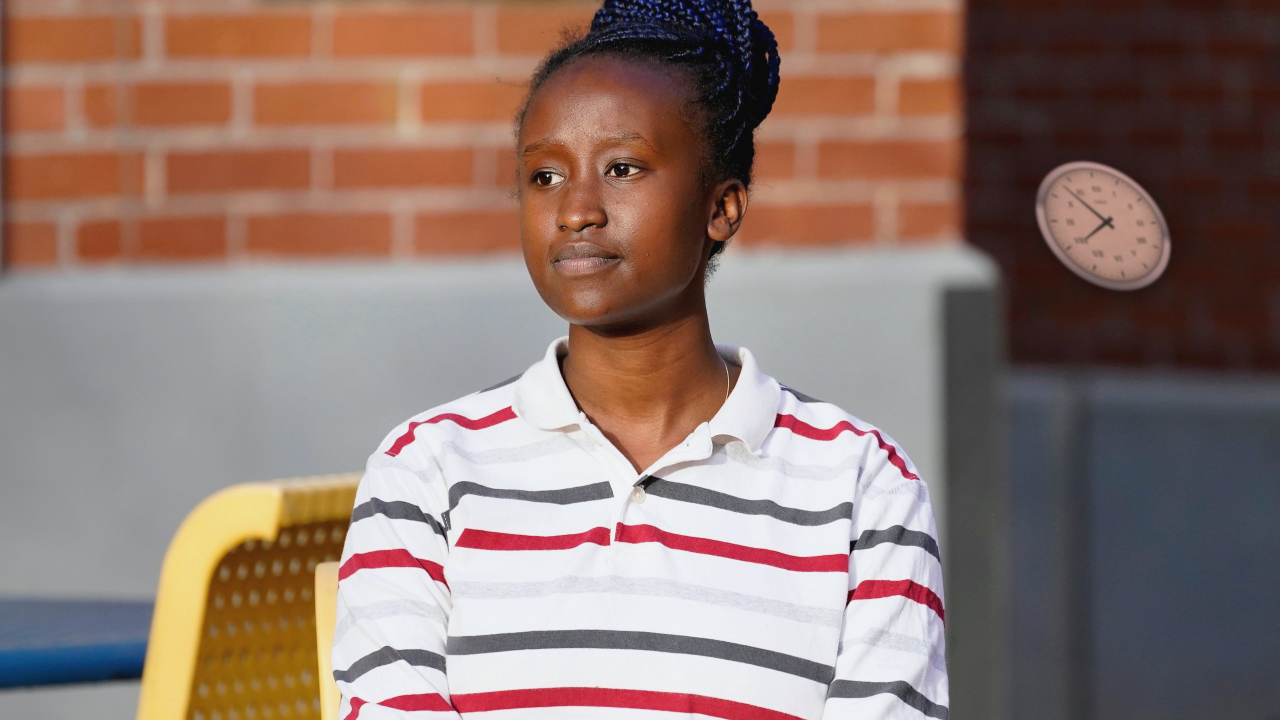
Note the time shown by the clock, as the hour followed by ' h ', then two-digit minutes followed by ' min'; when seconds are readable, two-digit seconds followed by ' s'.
7 h 53 min
